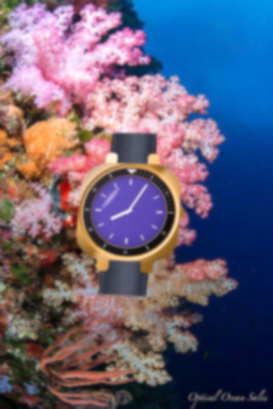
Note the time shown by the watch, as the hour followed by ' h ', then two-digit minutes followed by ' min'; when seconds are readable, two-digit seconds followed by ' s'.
8 h 05 min
